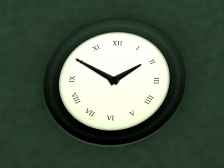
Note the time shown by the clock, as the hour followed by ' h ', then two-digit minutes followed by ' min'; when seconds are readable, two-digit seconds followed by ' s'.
1 h 50 min
